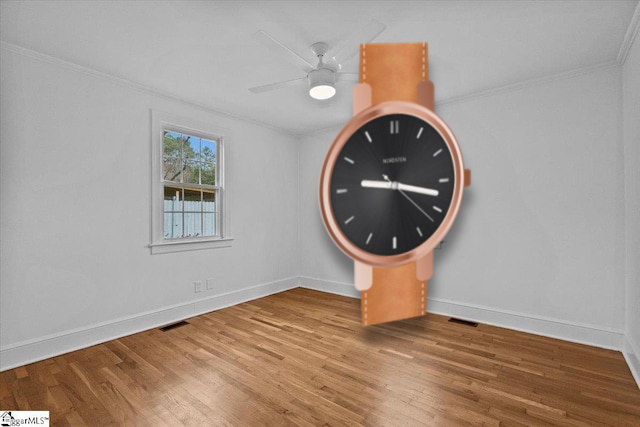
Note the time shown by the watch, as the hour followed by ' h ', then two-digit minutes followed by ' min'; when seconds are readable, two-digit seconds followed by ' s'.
9 h 17 min 22 s
